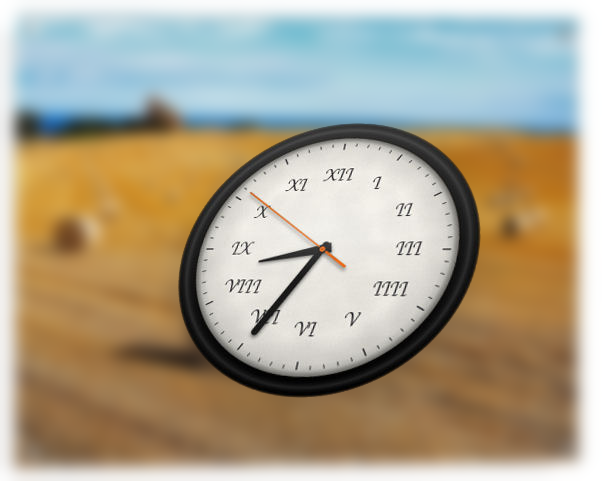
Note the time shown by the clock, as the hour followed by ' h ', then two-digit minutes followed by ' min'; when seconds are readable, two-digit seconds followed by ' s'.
8 h 34 min 51 s
